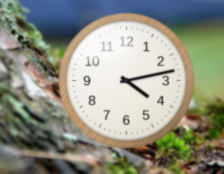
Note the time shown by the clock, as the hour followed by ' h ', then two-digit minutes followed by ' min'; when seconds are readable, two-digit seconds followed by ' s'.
4 h 13 min
